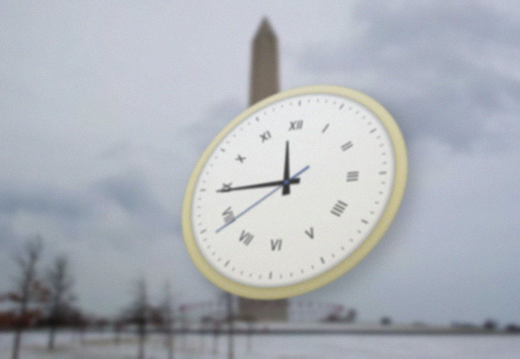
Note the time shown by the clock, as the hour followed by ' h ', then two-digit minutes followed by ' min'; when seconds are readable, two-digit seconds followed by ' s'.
11 h 44 min 39 s
